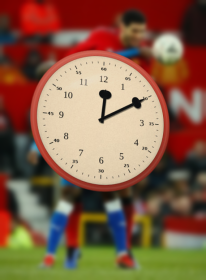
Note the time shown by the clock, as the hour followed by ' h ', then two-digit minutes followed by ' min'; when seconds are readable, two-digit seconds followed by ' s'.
12 h 10 min
